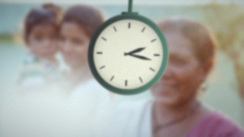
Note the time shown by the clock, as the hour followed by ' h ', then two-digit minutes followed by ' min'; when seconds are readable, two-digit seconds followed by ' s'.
2 h 17 min
